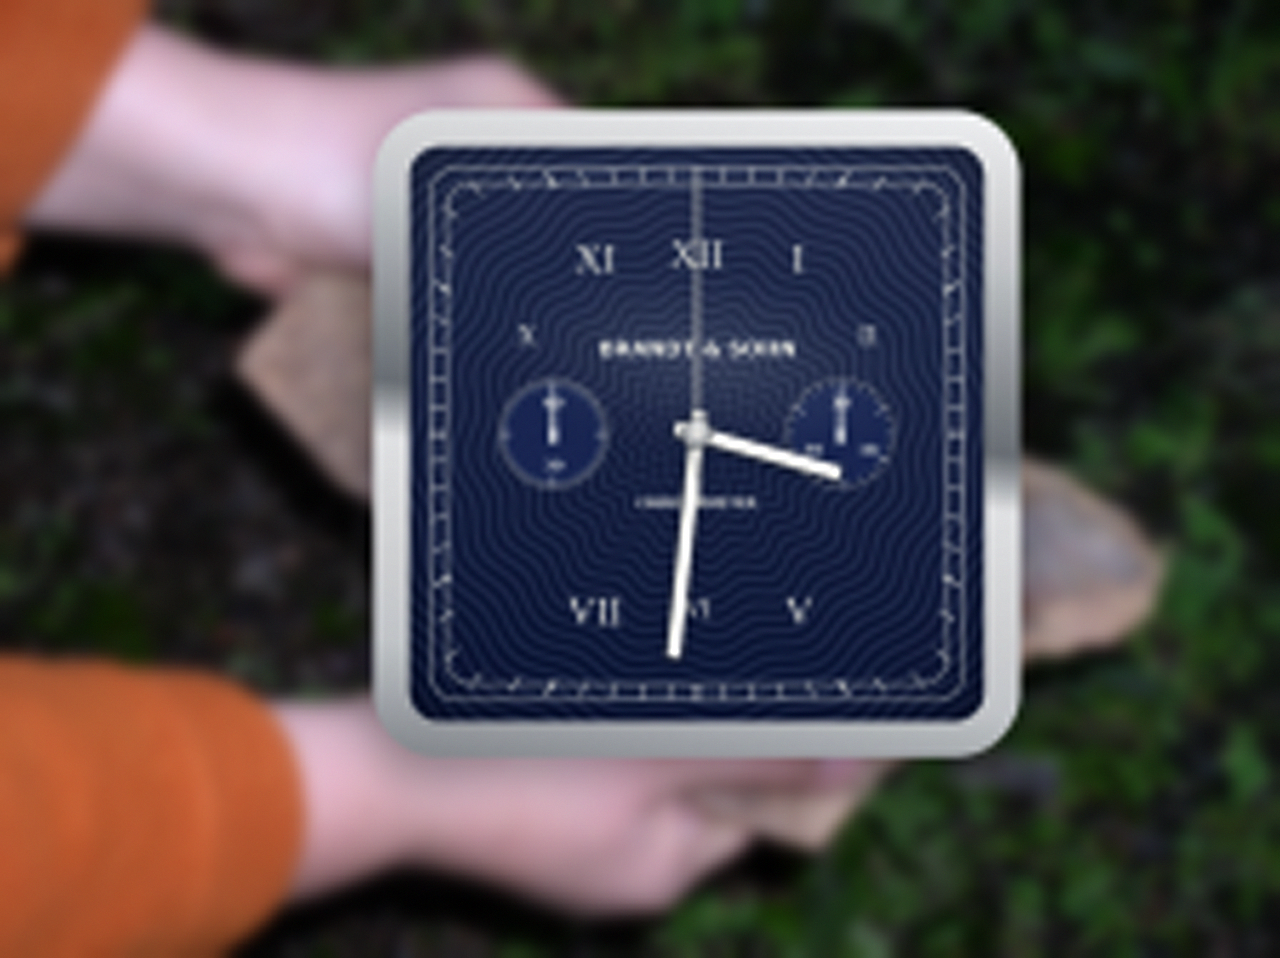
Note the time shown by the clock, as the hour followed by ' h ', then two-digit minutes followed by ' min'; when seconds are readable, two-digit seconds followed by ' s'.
3 h 31 min
